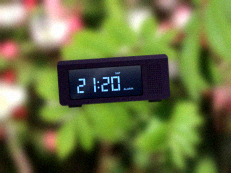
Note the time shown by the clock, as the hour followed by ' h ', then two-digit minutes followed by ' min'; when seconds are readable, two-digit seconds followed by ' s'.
21 h 20 min
